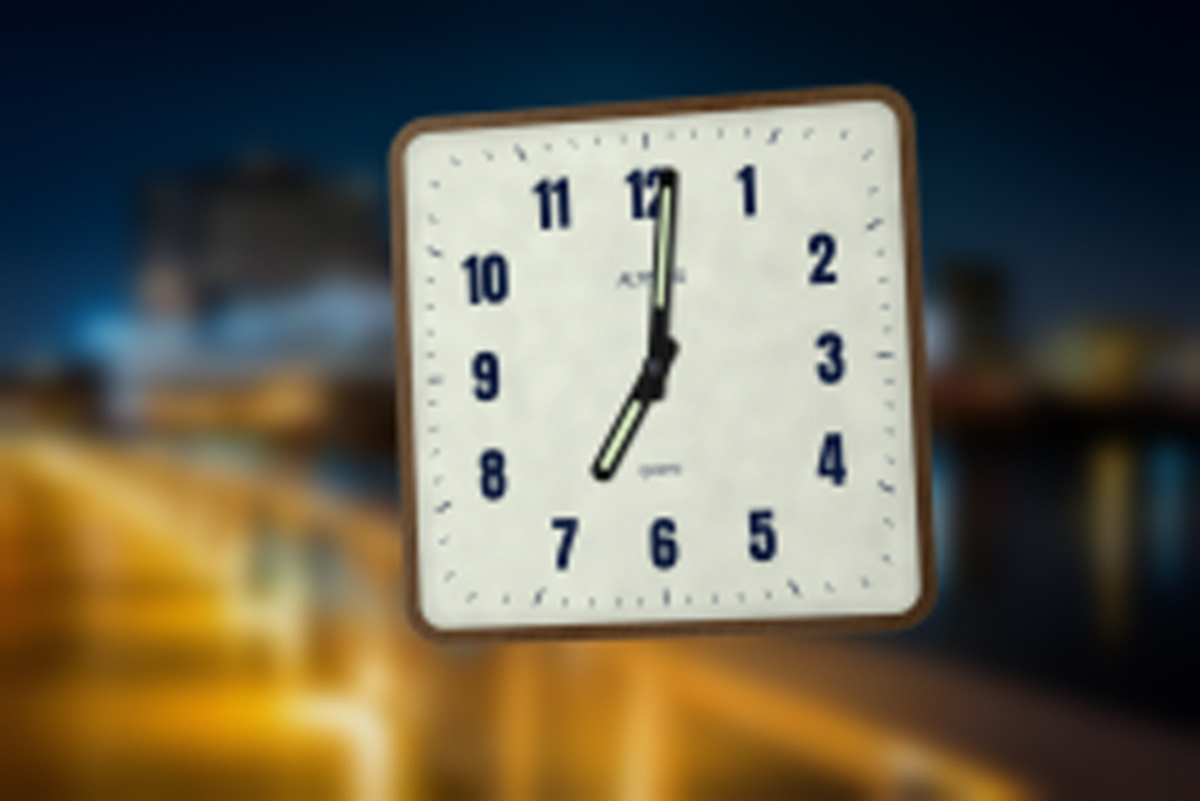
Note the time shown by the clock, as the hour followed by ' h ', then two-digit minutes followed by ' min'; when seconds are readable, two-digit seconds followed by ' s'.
7 h 01 min
